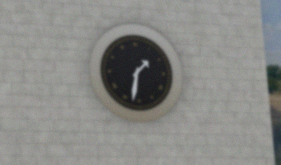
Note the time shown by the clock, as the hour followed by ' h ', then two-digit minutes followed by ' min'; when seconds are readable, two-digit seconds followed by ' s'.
1 h 32 min
